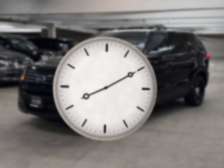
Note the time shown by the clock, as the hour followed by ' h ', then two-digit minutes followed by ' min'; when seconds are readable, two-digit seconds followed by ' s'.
8 h 10 min
